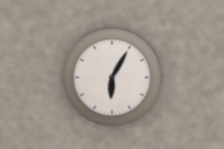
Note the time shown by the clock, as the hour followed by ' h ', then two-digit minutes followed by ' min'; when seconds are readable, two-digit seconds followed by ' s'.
6 h 05 min
